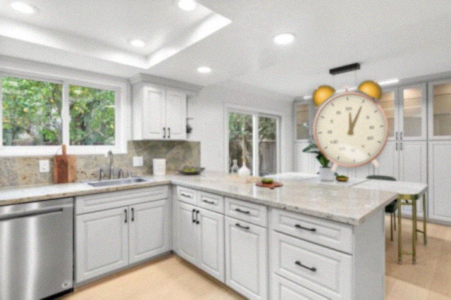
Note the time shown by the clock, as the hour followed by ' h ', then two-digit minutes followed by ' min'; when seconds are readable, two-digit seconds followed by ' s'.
12 h 05 min
